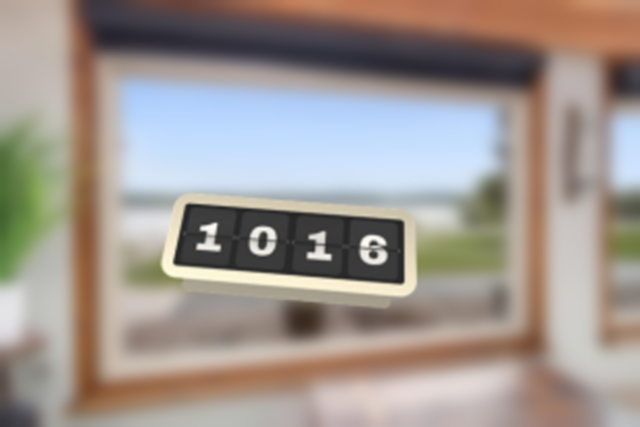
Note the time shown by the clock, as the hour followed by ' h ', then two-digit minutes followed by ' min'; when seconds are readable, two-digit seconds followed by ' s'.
10 h 16 min
